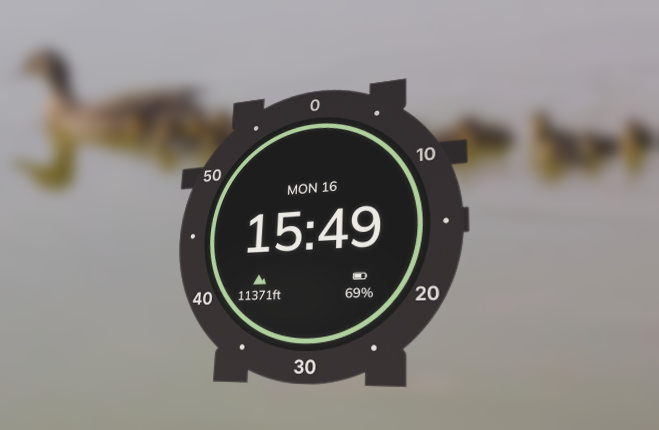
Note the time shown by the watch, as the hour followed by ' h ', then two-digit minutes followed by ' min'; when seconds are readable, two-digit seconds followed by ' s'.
15 h 49 min
